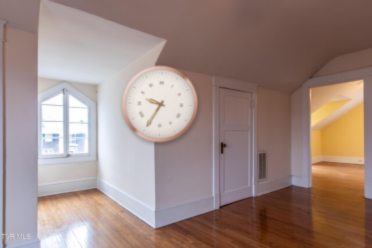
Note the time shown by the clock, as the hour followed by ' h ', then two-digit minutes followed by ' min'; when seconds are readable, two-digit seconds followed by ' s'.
9 h 35 min
